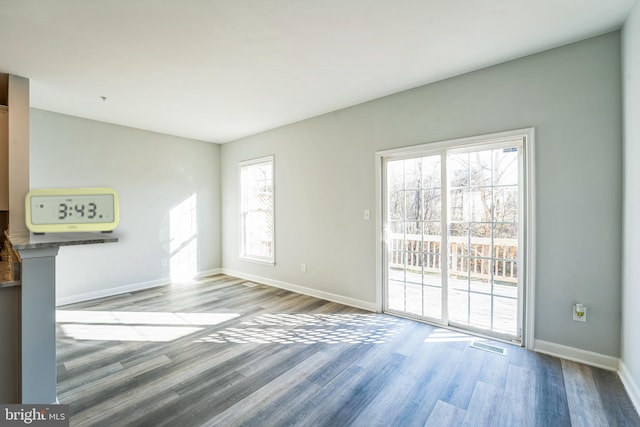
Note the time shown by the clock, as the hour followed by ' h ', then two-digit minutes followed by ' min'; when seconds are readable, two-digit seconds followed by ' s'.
3 h 43 min
